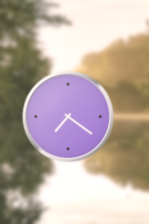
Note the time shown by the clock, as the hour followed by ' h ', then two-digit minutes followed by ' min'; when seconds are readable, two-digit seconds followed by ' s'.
7 h 21 min
